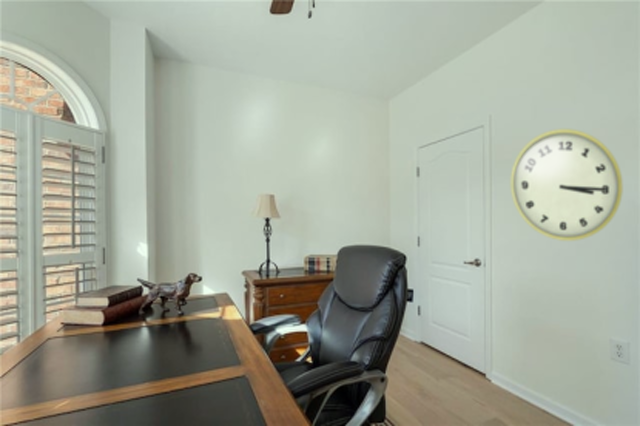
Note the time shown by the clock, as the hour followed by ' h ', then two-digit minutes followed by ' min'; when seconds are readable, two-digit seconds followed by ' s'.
3 h 15 min
